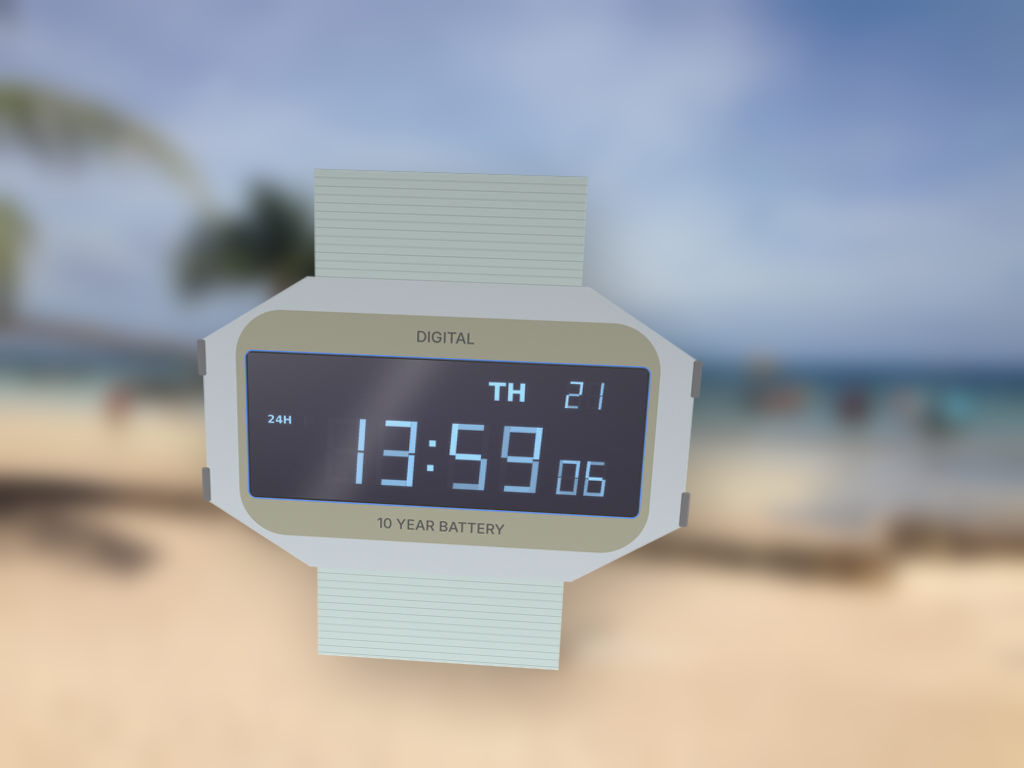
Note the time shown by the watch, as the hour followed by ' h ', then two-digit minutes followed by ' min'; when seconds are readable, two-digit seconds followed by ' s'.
13 h 59 min 06 s
